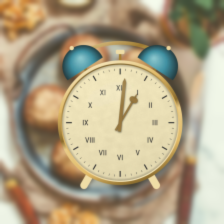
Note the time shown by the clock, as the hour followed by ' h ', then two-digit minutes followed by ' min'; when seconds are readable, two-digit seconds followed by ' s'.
1 h 01 min
